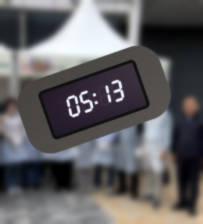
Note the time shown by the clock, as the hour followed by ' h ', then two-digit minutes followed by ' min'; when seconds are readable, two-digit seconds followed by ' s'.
5 h 13 min
